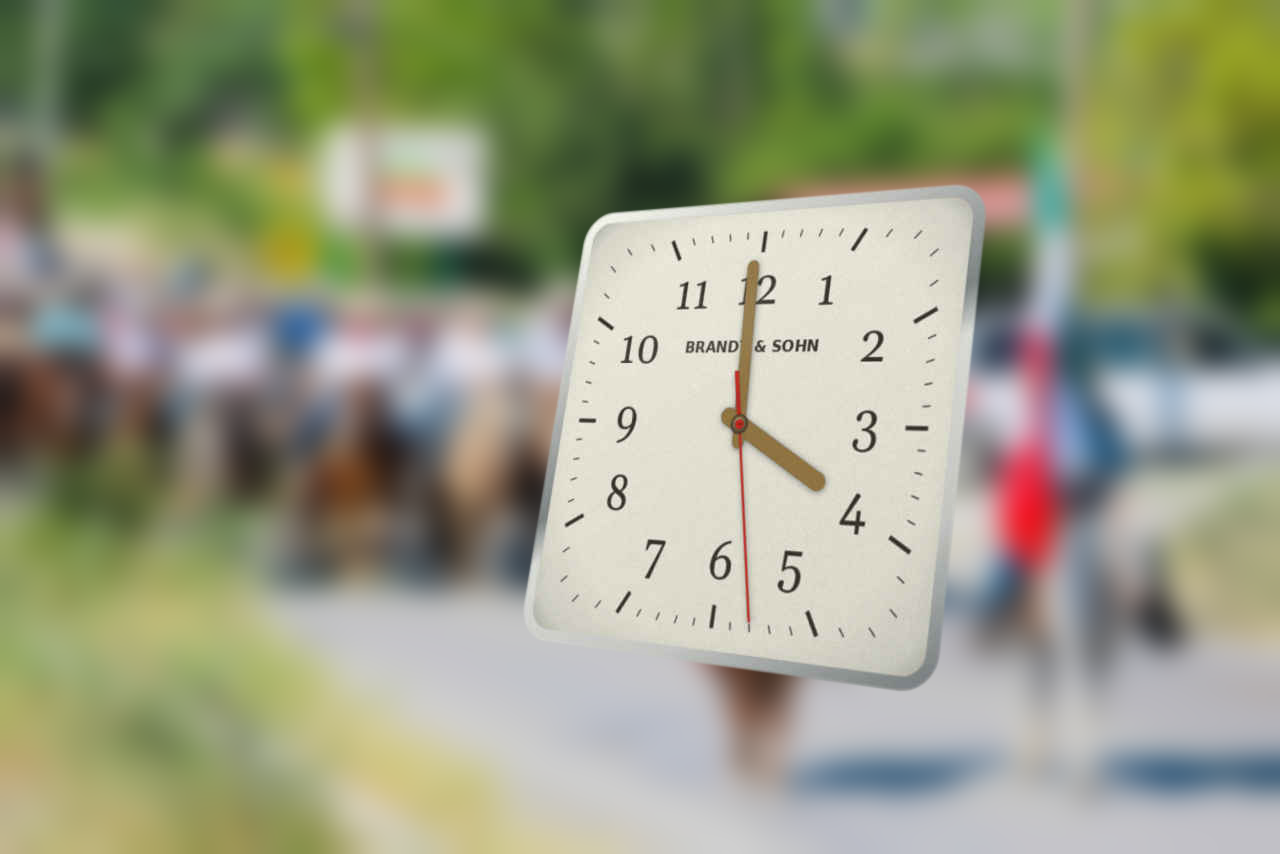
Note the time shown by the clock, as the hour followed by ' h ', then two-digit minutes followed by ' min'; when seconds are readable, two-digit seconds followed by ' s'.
3 h 59 min 28 s
